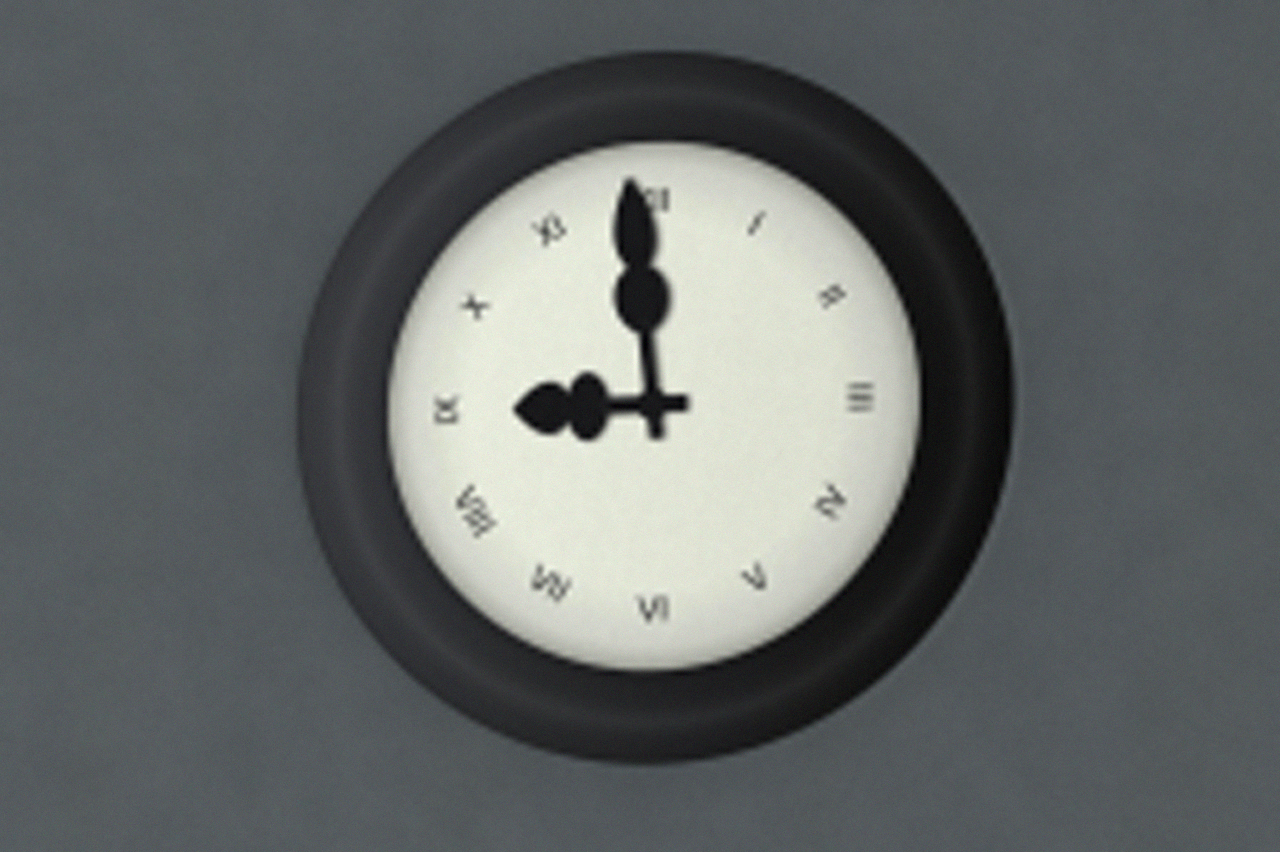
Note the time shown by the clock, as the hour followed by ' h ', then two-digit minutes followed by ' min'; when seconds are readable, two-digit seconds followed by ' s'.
8 h 59 min
